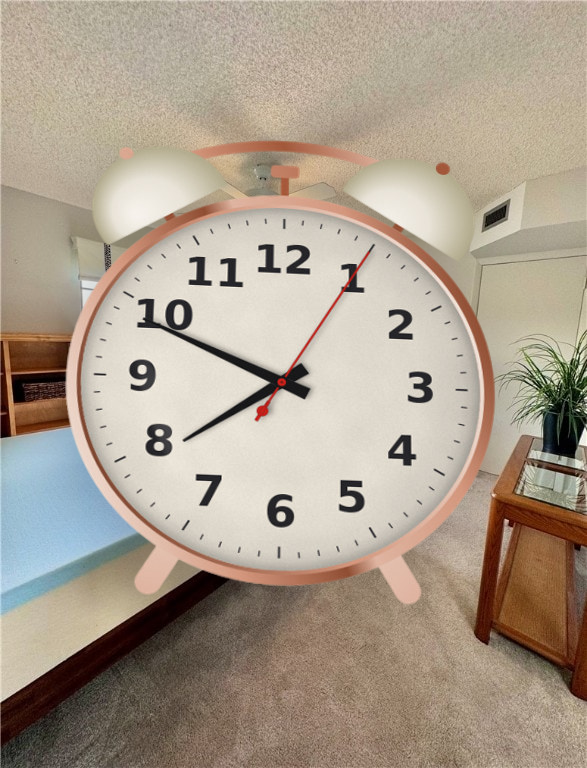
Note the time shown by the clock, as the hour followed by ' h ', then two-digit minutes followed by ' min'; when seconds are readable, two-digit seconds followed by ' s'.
7 h 49 min 05 s
